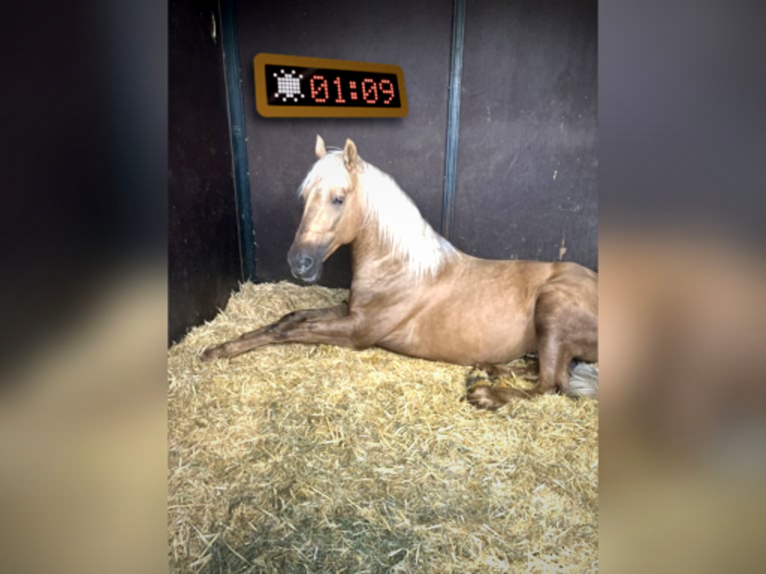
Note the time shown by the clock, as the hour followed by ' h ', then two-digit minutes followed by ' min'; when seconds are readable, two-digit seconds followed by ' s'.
1 h 09 min
